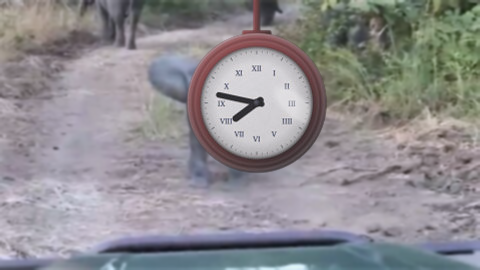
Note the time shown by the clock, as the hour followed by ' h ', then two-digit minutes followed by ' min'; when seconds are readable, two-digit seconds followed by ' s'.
7 h 47 min
